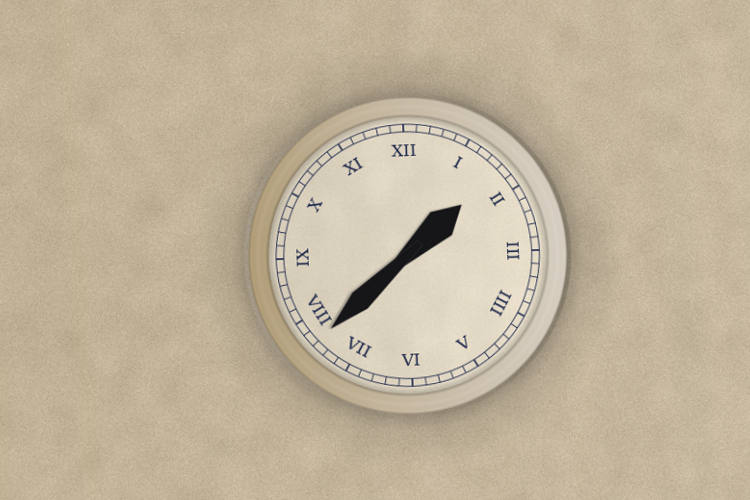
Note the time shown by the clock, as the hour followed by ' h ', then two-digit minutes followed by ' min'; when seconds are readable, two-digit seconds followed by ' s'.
1 h 38 min
